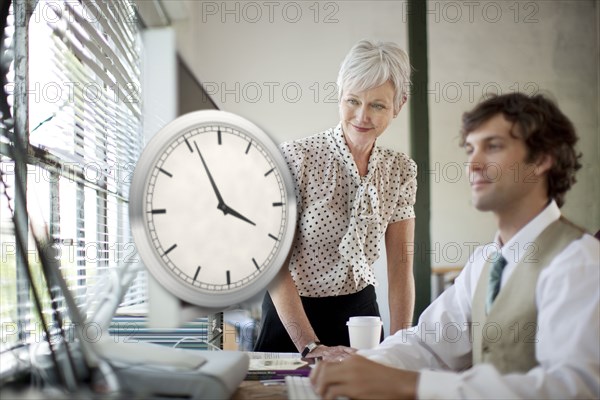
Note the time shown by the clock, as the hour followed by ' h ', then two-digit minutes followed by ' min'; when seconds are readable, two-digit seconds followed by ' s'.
3 h 56 min
